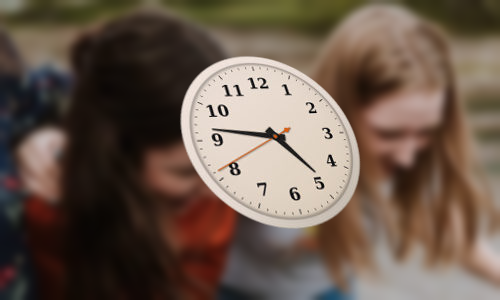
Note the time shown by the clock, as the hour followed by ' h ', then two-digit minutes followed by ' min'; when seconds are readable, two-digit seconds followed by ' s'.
4 h 46 min 41 s
